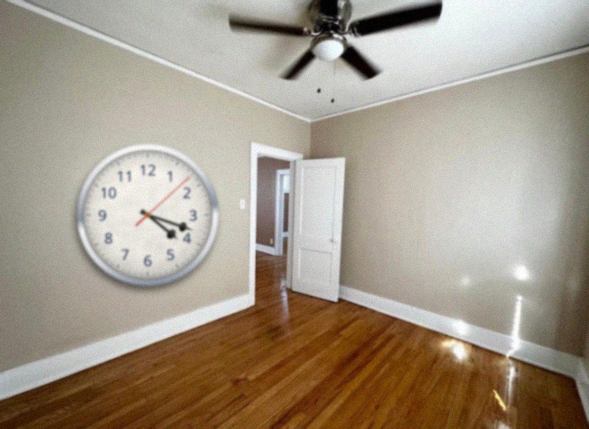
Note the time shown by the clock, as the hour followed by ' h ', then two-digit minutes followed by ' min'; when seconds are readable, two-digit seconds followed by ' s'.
4 h 18 min 08 s
